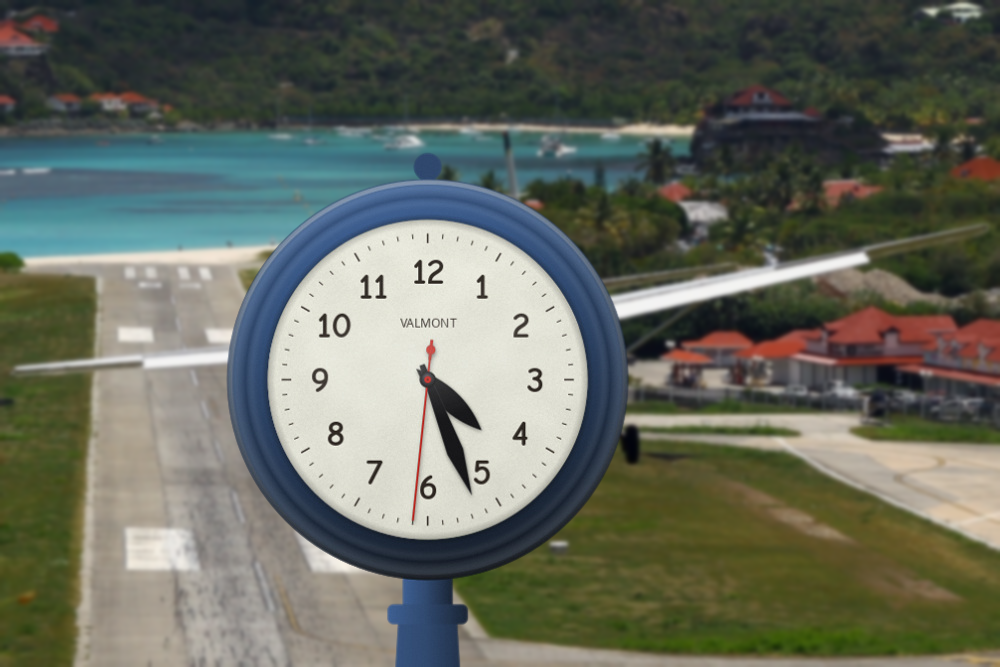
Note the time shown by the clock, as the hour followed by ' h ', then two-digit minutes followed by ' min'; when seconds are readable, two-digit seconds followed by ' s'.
4 h 26 min 31 s
